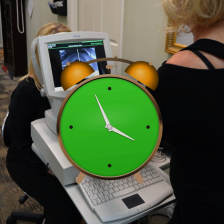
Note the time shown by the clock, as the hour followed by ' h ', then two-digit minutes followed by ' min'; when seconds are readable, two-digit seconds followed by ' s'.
3 h 56 min
